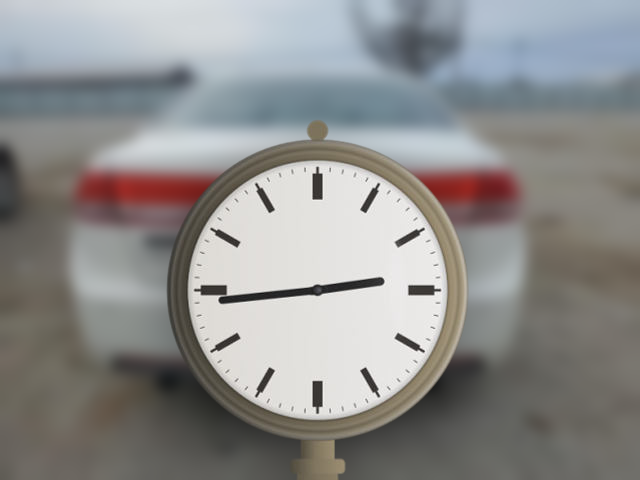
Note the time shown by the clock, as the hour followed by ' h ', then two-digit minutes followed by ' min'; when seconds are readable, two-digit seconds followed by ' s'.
2 h 44 min
